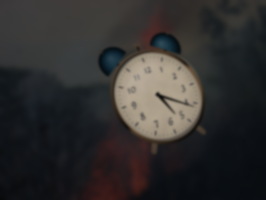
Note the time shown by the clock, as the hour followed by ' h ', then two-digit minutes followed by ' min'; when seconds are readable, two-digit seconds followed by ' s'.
5 h 21 min
